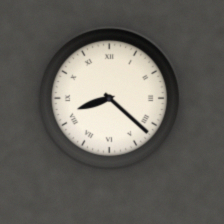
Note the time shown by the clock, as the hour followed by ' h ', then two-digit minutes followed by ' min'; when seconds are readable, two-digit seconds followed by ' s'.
8 h 22 min
